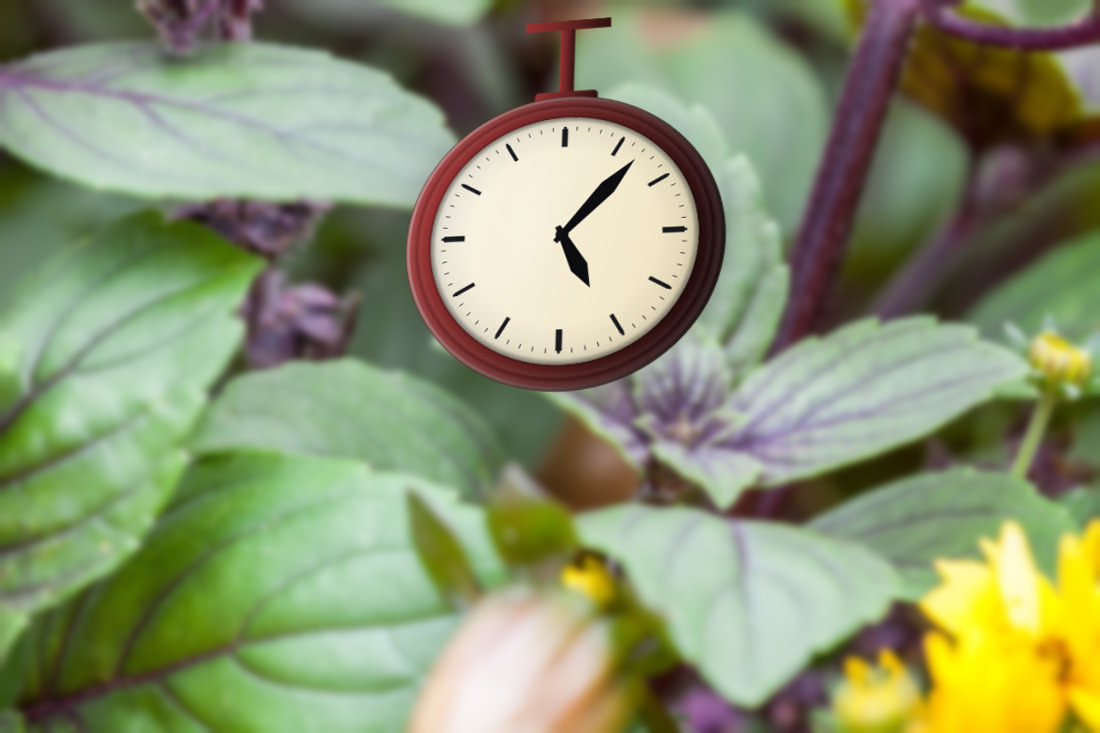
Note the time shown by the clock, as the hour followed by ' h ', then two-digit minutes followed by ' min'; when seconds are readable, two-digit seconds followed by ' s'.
5 h 07 min
